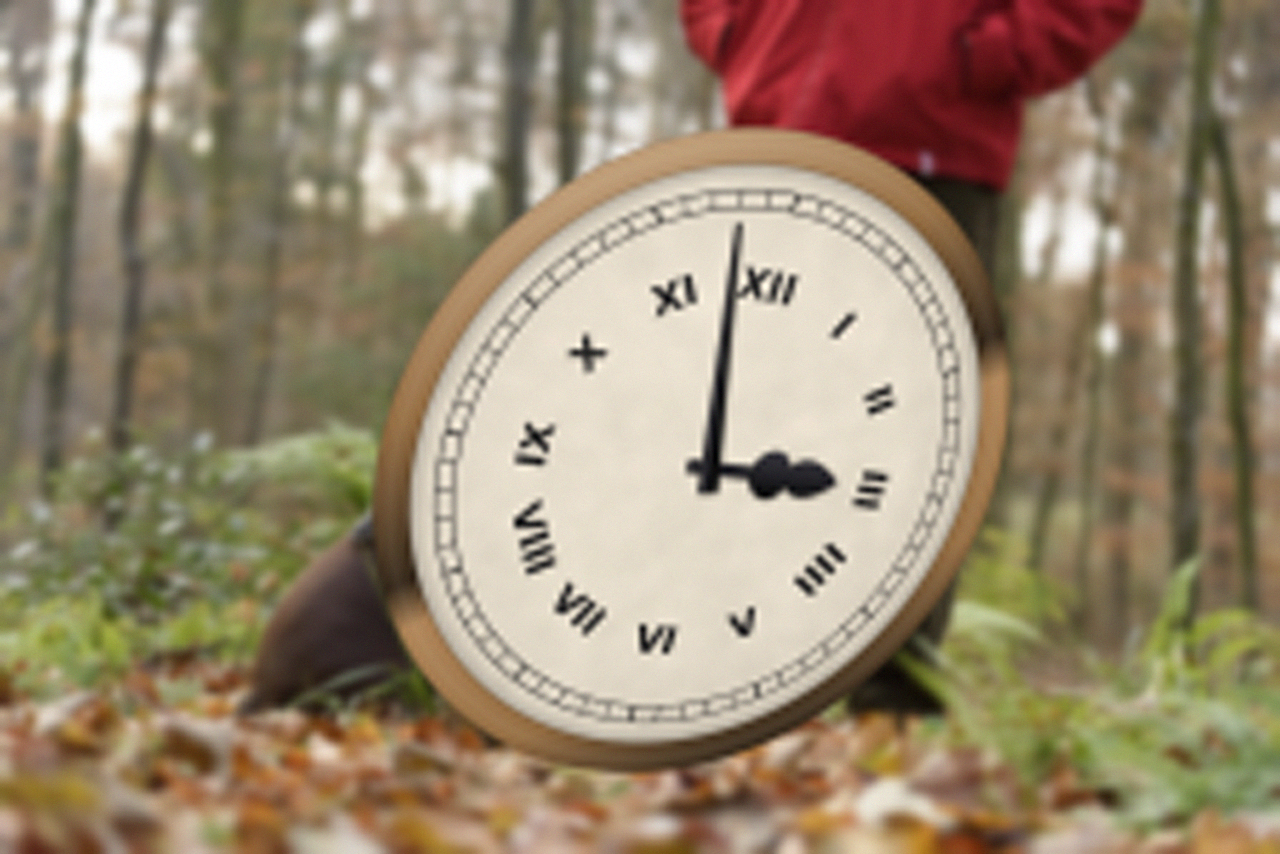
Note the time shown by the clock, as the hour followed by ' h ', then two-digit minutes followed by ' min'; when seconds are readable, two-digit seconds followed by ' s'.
2 h 58 min
